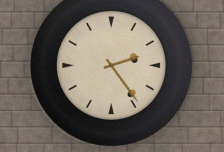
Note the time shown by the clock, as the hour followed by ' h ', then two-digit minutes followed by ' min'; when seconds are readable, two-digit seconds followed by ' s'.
2 h 24 min
